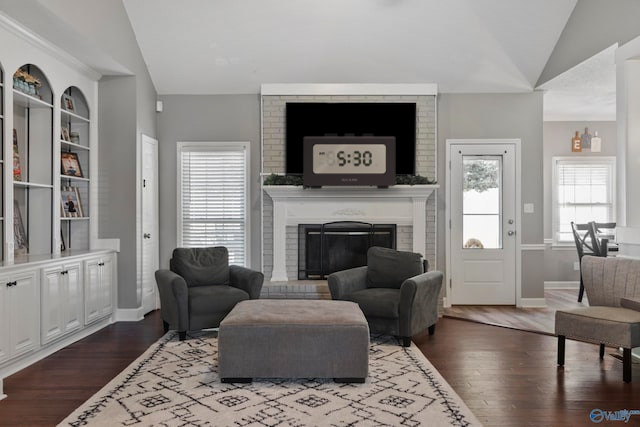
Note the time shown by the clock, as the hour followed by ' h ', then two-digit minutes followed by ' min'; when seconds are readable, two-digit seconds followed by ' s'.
5 h 30 min
